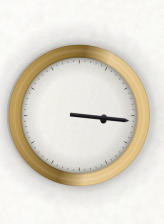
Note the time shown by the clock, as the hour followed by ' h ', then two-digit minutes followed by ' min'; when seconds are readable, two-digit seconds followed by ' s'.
3 h 16 min
